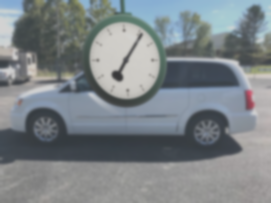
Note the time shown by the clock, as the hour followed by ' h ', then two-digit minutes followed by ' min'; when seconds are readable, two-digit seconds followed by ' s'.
7 h 06 min
